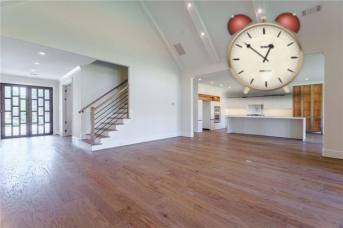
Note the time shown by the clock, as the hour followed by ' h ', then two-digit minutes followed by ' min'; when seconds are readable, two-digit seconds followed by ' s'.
12 h 52 min
